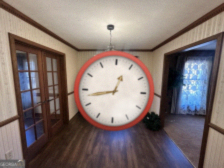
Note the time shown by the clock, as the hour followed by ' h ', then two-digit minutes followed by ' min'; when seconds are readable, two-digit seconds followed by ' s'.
12 h 43 min
